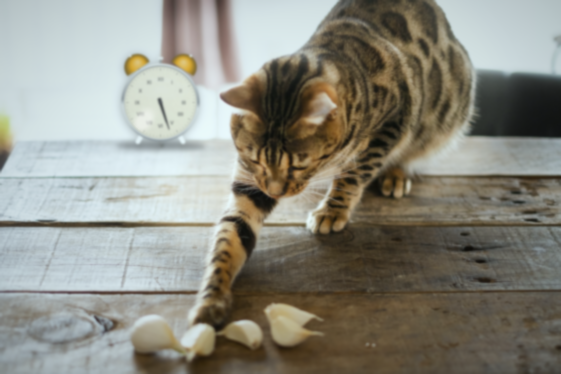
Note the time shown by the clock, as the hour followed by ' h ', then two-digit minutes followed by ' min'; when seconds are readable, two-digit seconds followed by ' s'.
5 h 27 min
